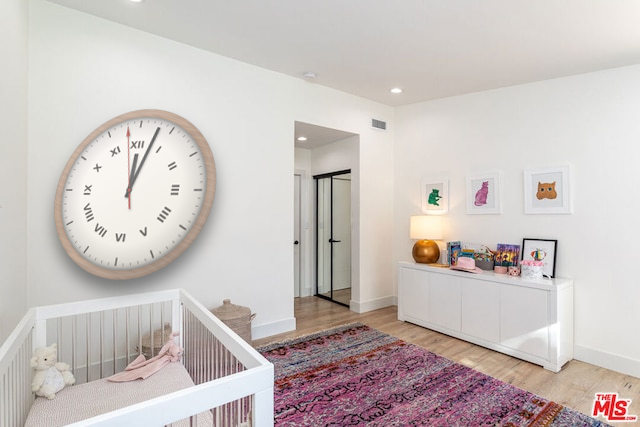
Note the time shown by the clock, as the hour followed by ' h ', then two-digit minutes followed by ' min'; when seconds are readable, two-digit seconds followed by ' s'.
12 h 02 min 58 s
